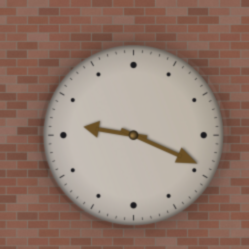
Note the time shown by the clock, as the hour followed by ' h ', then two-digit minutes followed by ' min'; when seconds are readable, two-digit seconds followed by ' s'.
9 h 19 min
